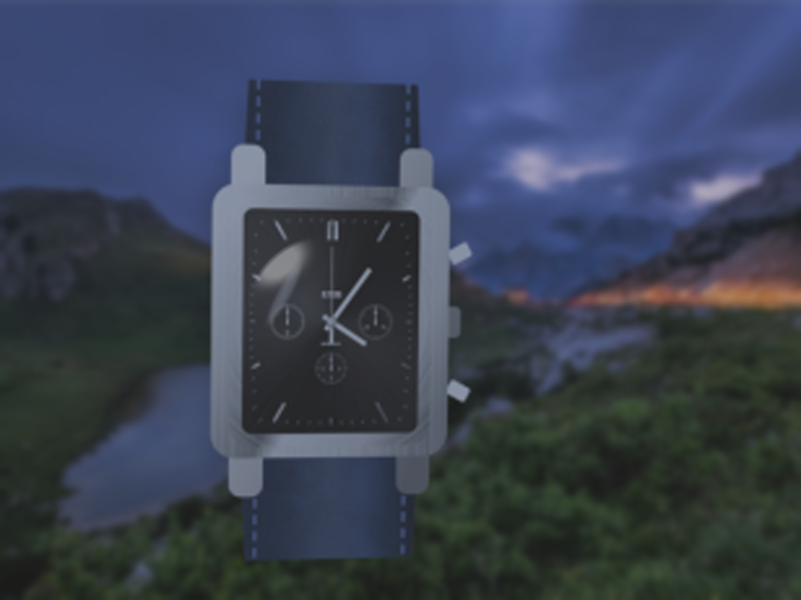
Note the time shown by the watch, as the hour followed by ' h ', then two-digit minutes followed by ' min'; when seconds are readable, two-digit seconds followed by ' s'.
4 h 06 min
